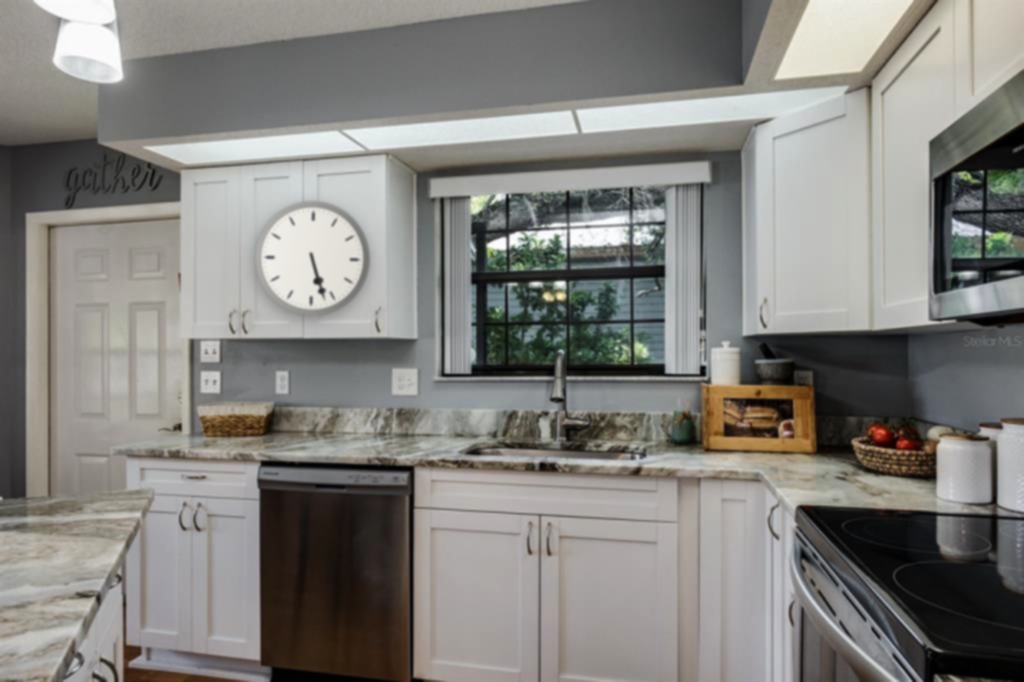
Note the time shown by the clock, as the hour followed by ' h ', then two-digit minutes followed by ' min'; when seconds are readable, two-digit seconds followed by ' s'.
5 h 27 min
